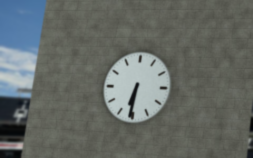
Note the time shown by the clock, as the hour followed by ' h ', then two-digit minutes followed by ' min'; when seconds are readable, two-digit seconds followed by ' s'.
6 h 31 min
